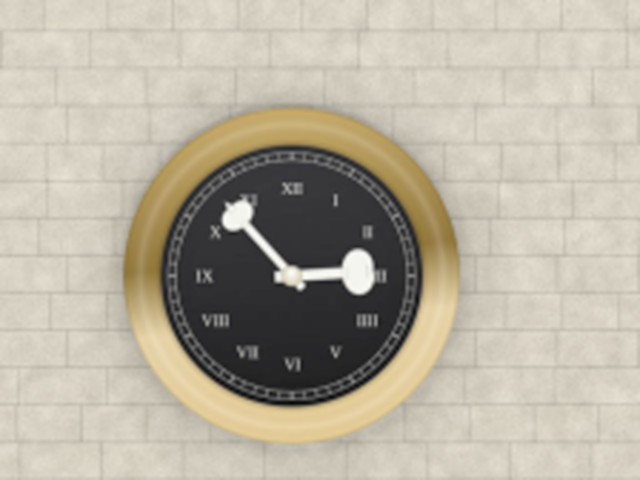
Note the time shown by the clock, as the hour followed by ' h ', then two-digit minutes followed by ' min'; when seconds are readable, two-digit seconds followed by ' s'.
2 h 53 min
